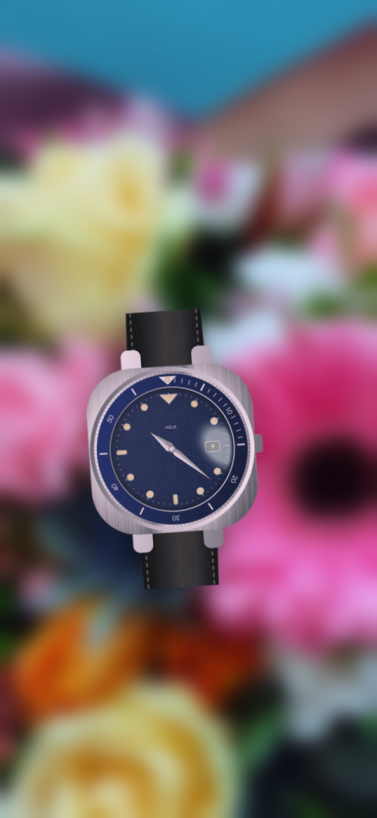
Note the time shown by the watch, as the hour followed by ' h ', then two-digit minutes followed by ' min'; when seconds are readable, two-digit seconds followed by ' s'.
10 h 22 min
